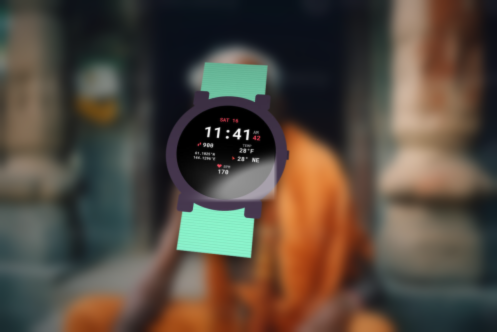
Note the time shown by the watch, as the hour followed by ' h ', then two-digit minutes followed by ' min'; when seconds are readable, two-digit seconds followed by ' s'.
11 h 41 min
